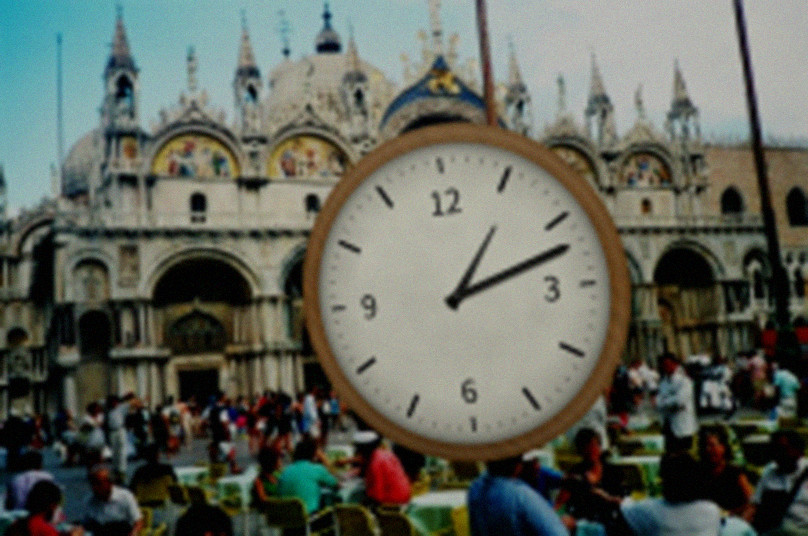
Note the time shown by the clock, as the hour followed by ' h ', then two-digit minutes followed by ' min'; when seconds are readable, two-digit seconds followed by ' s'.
1 h 12 min
